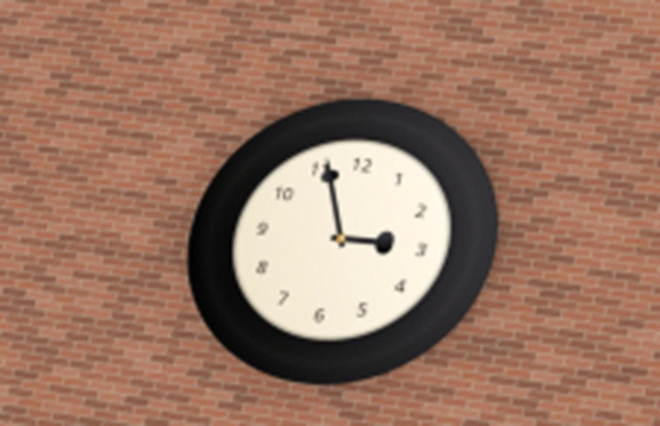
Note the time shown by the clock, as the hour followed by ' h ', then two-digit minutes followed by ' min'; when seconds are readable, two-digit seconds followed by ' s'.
2 h 56 min
